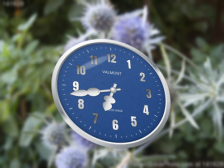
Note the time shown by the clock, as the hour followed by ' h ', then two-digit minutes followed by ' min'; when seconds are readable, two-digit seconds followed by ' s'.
6 h 43 min
